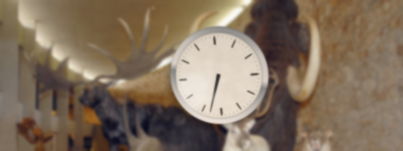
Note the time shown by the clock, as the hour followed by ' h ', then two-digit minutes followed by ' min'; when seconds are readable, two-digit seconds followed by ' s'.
6 h 33 min
